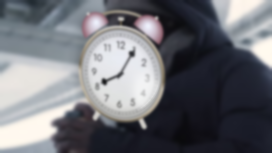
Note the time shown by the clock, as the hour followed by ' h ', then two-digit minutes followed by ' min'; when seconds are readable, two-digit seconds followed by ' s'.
8 h 05 min
